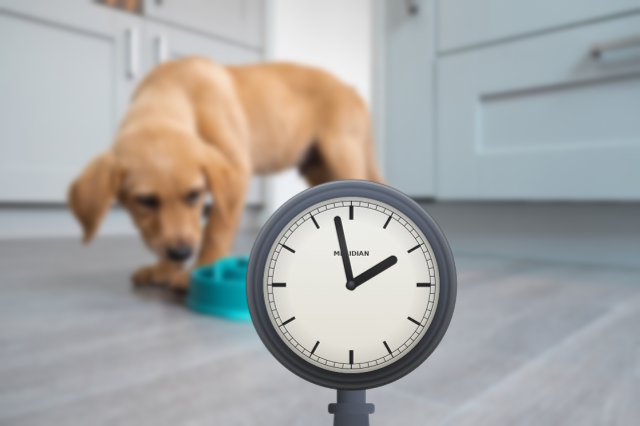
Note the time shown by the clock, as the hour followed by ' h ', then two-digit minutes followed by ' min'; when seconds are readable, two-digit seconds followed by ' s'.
1 h 58 min
